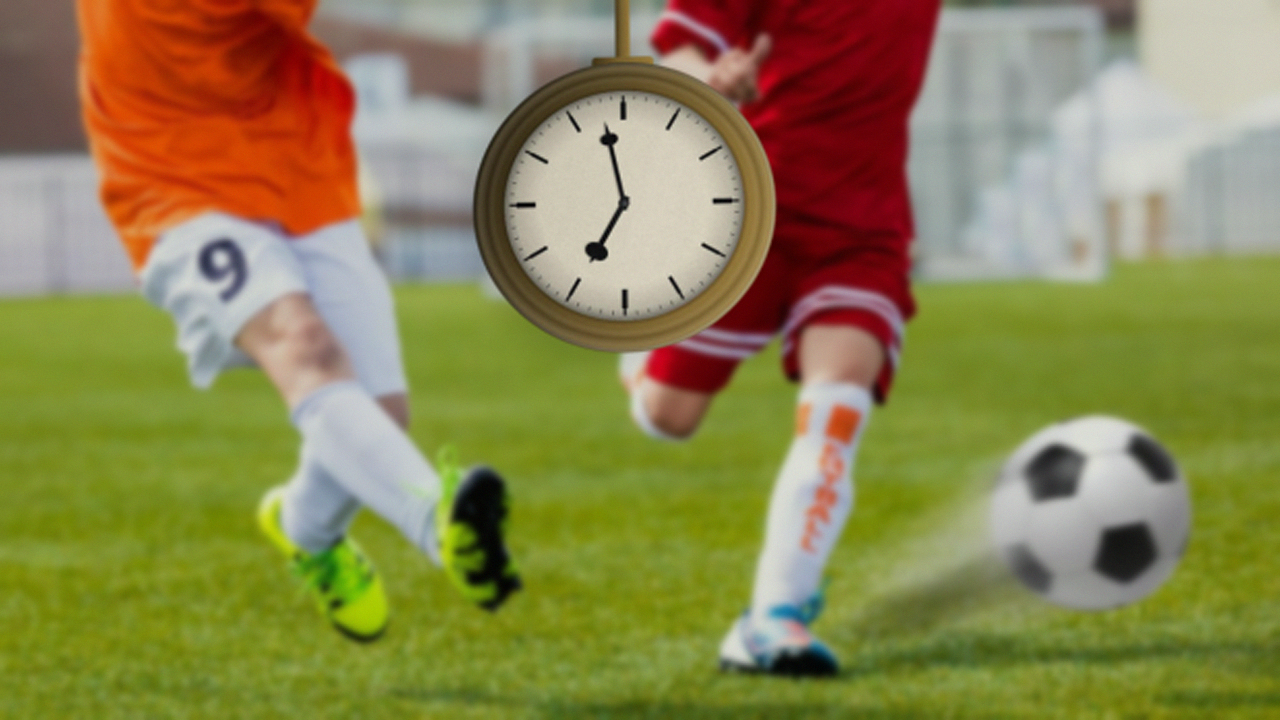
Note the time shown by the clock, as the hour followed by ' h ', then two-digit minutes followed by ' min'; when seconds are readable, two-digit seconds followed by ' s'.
6 h 58 min
